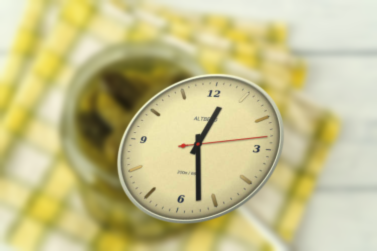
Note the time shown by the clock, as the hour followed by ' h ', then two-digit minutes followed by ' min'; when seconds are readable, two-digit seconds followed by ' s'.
12 h 27 min 13 s
